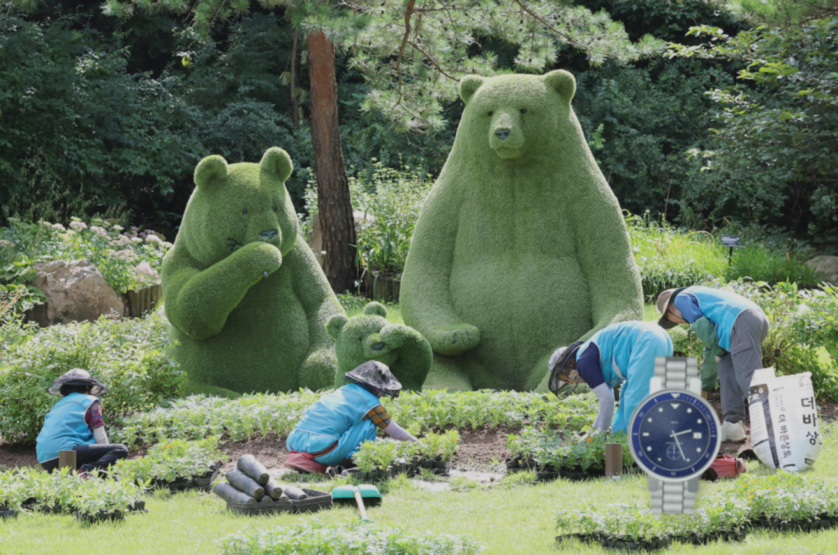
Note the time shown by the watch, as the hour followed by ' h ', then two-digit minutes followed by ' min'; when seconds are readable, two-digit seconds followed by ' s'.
2 h 26 min
